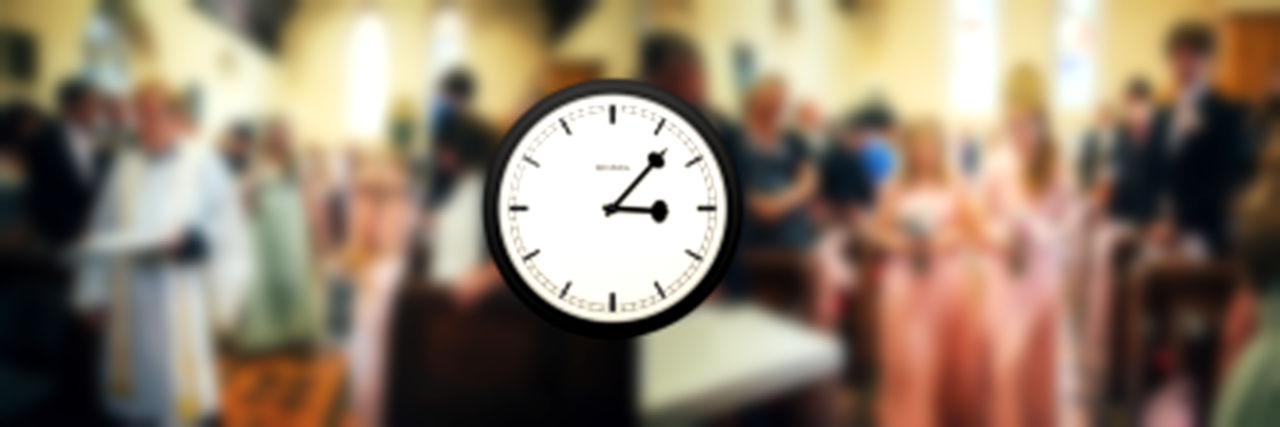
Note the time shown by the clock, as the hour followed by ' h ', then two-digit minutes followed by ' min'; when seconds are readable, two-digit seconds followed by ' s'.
3 h 07 min
